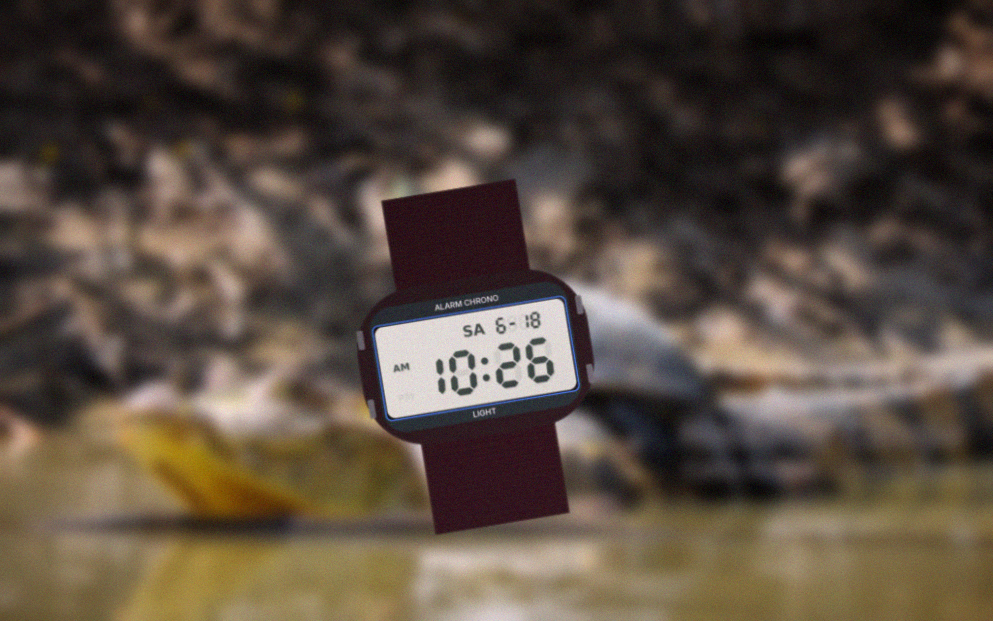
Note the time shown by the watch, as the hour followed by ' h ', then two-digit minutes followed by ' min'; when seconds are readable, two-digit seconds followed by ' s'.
10 h 26 min
